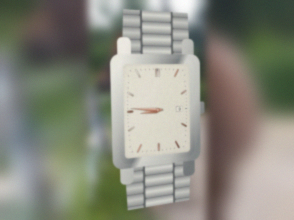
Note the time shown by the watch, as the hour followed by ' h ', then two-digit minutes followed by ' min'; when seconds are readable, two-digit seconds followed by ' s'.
8 h 46 min
